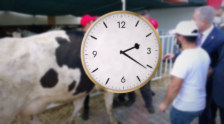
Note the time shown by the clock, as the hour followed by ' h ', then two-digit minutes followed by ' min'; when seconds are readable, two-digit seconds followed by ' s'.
2 h 21 min
